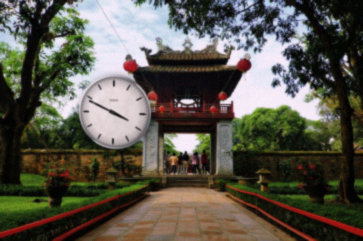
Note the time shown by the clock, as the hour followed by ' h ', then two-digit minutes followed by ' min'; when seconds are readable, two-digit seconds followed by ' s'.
3 h 49 min
